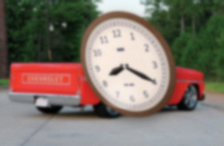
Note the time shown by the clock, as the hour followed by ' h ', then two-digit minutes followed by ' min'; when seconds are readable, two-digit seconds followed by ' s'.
8 h 20 min
